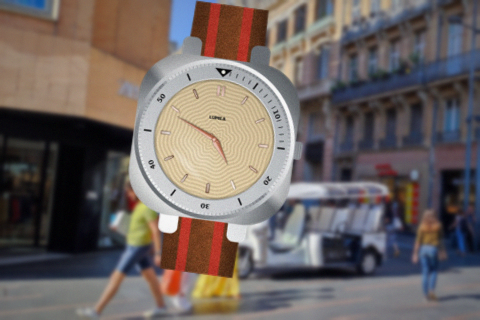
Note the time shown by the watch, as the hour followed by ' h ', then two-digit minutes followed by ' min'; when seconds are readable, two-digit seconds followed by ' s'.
4 h 49 min
